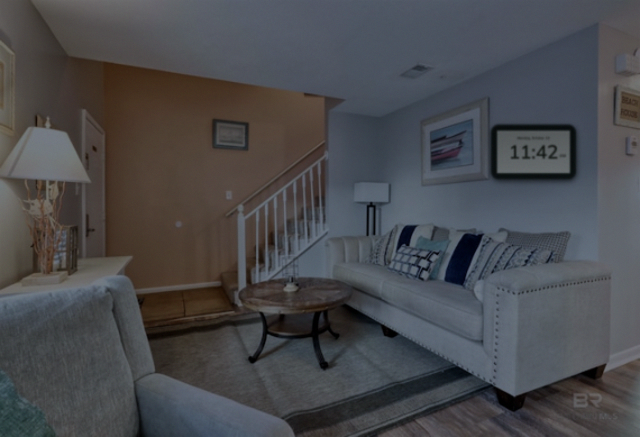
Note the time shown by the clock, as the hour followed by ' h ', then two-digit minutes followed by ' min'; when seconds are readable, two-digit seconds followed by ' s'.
11 h 42 min
